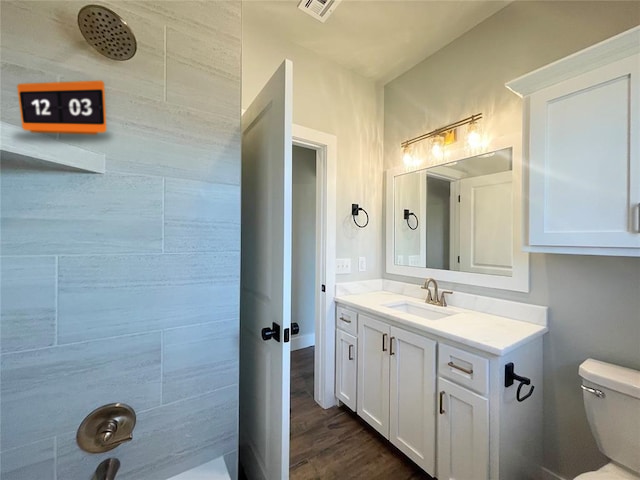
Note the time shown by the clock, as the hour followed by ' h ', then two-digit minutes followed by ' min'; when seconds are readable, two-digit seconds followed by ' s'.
12 h 03 min
